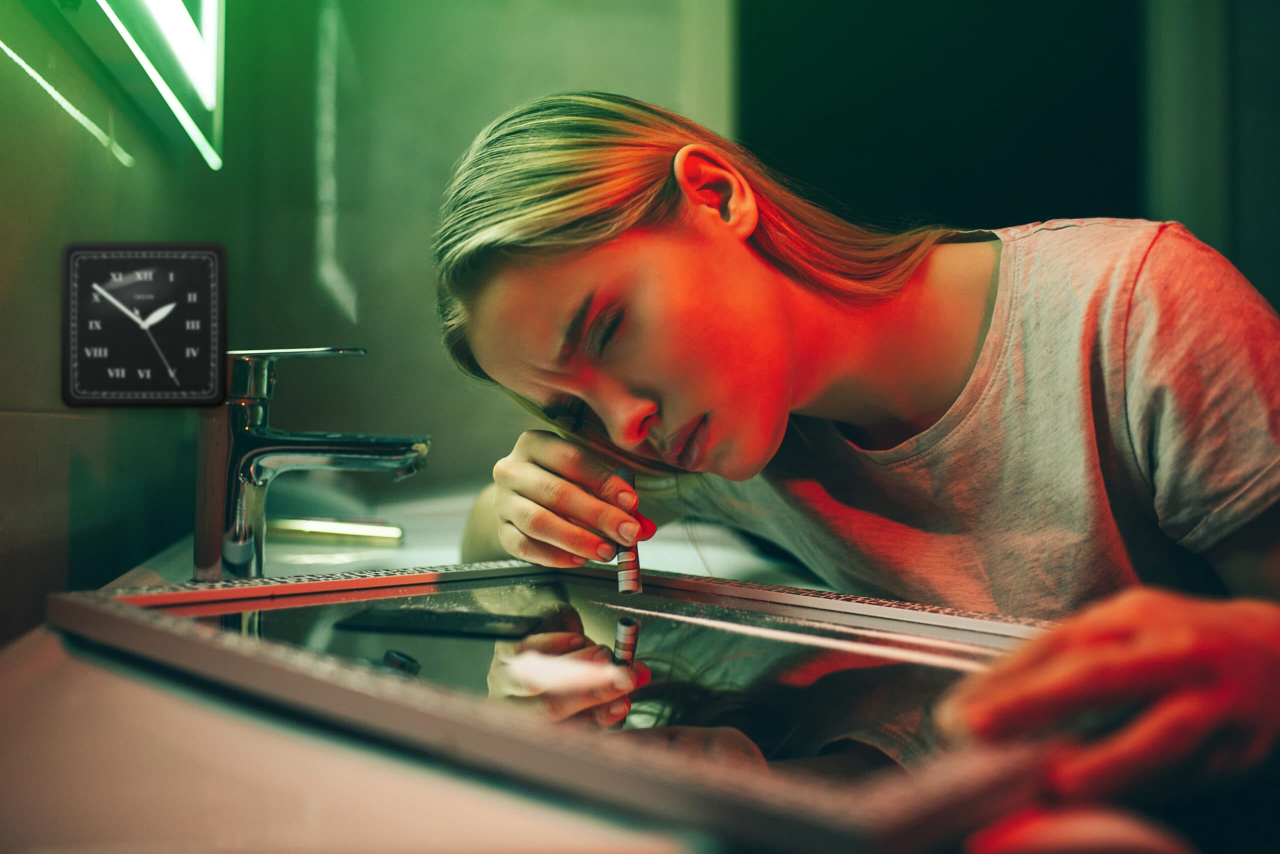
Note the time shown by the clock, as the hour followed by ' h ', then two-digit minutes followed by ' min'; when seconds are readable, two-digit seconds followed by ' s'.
1 h 51 min 25 s
